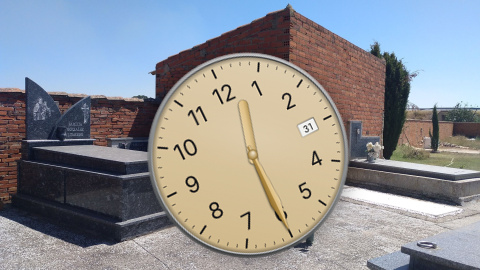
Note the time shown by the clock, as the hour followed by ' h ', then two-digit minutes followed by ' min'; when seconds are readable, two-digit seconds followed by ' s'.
12 h 30 min
